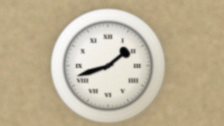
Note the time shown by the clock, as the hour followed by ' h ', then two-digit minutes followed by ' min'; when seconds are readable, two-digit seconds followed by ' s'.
1 h 42 min
